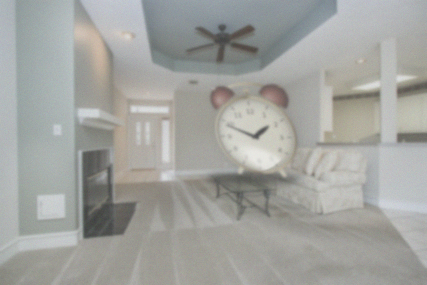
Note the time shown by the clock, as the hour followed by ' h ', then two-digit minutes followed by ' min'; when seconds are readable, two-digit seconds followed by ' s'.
1 h 49 min
